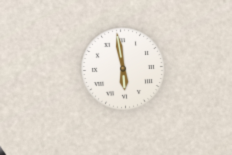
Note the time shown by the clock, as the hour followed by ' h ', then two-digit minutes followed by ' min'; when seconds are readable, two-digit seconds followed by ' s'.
5 h 59 min
